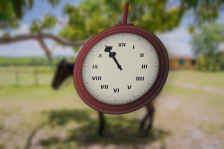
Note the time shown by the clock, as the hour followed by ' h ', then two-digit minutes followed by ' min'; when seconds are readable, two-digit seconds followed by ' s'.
10 h 54 min
